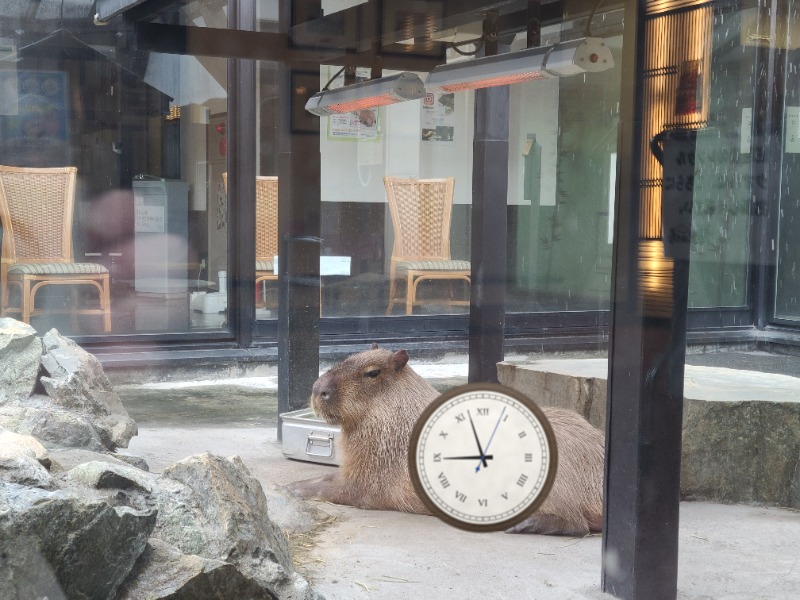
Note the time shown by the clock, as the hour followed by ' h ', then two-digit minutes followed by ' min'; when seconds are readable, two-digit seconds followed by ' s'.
8 h 57 min 04 s
